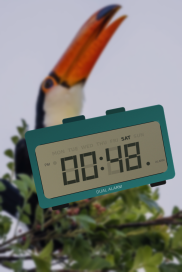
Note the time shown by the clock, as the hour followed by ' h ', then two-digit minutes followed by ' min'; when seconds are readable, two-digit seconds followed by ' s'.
0 h 48 min
